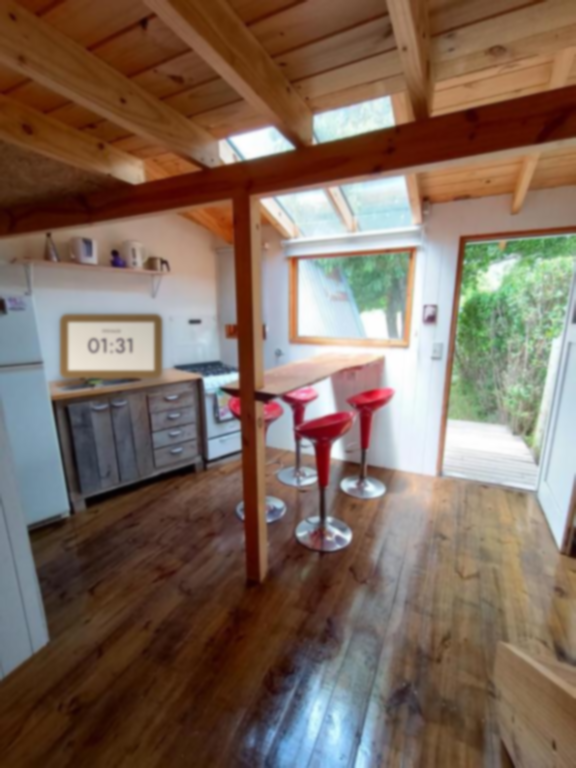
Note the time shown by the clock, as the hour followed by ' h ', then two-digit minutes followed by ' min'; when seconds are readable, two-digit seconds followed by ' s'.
1 h 31 min
